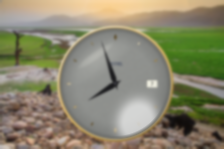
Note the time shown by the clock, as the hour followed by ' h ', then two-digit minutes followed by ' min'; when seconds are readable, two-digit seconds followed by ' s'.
7 h 57 min
